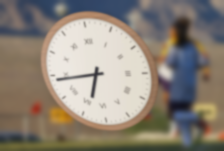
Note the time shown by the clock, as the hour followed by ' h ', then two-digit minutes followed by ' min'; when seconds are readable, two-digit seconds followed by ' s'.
6 h 44 min
